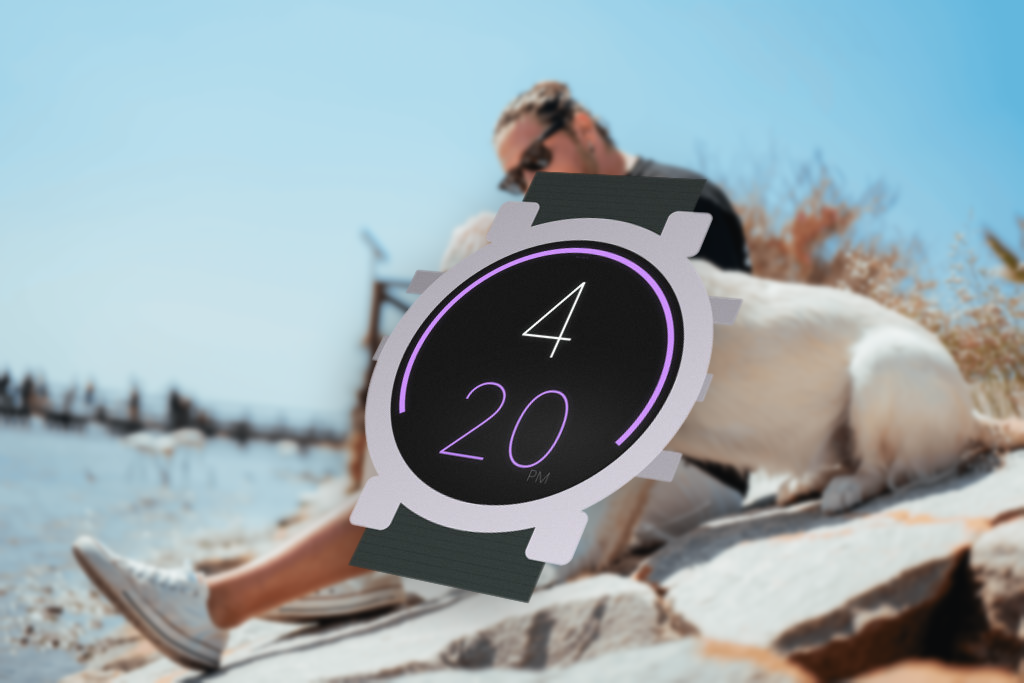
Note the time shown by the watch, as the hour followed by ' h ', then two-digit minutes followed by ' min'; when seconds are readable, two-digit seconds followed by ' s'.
4 h 20 min
